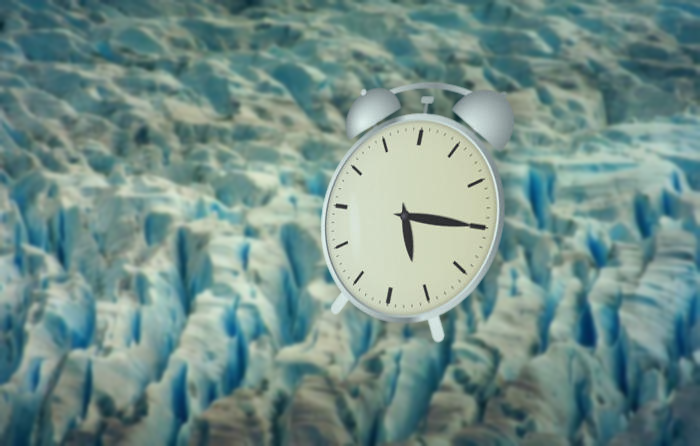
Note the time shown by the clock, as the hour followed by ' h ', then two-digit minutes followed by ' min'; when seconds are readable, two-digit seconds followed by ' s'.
5 h 15 min
